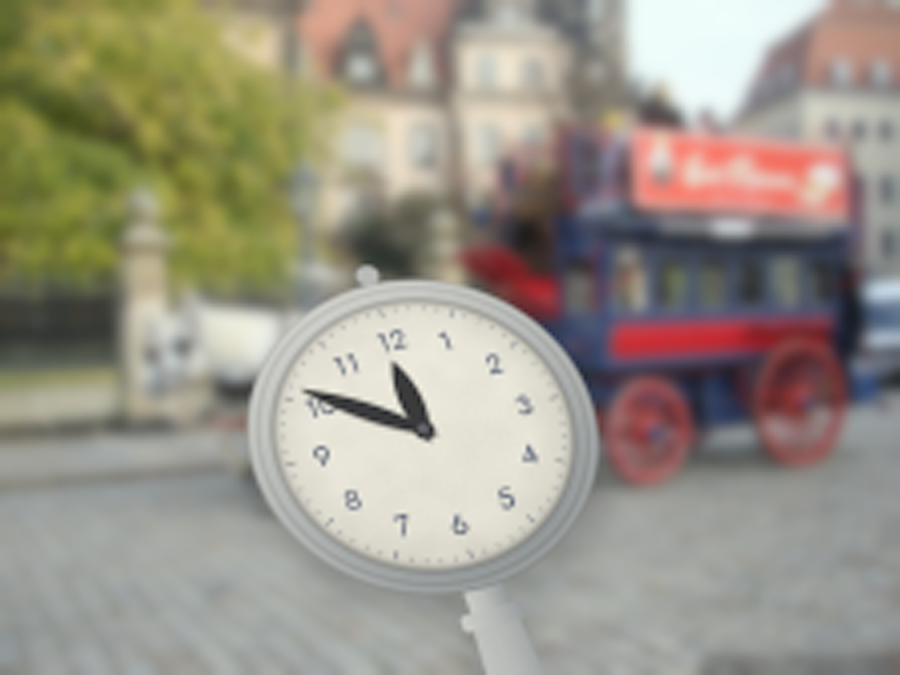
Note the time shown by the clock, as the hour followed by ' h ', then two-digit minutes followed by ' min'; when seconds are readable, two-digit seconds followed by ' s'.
11 h 51 min
